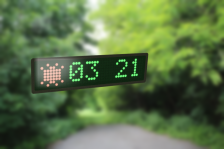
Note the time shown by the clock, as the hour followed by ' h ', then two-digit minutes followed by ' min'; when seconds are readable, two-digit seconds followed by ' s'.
3 h 21 min
